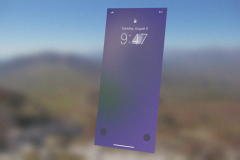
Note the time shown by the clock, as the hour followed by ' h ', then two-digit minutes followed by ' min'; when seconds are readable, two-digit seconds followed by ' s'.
9 h 47 min
